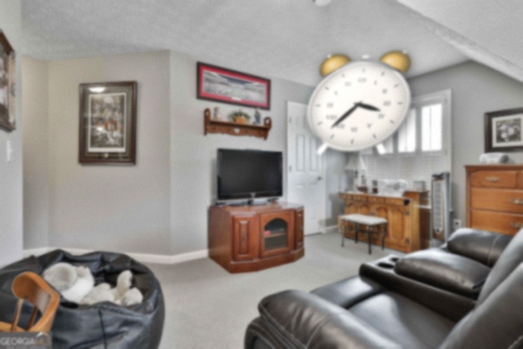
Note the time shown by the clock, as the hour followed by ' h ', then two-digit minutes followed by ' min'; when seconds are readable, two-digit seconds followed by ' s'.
3 h 37 min
